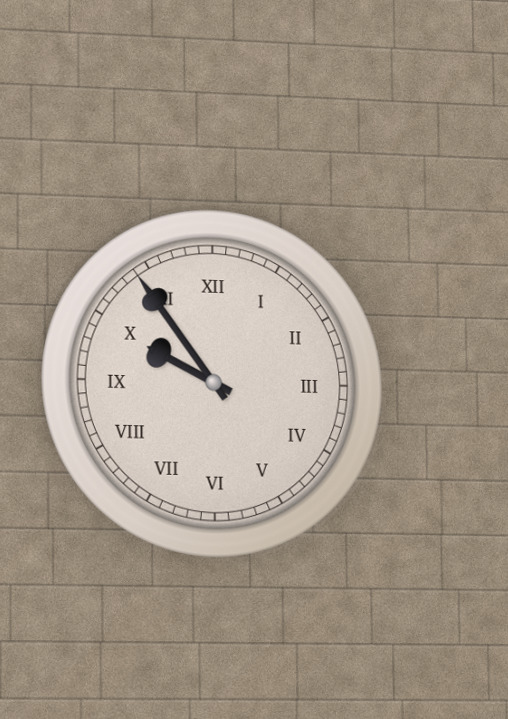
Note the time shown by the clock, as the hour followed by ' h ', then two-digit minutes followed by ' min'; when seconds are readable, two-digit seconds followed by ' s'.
9 h 54 min
